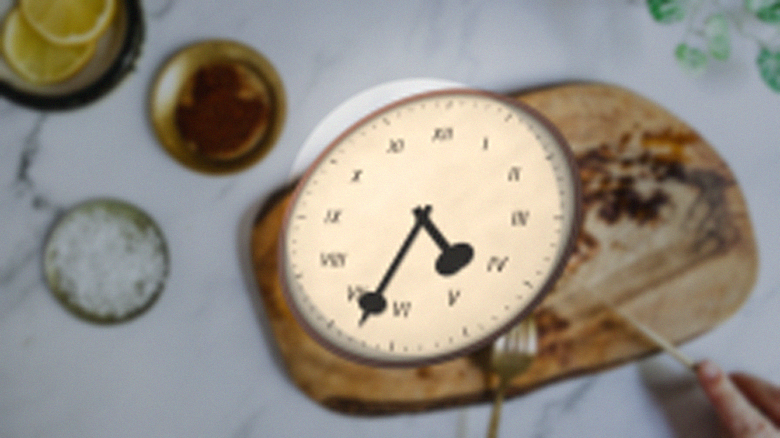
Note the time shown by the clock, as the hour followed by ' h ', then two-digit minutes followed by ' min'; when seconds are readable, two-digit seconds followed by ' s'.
4 h 33 min
